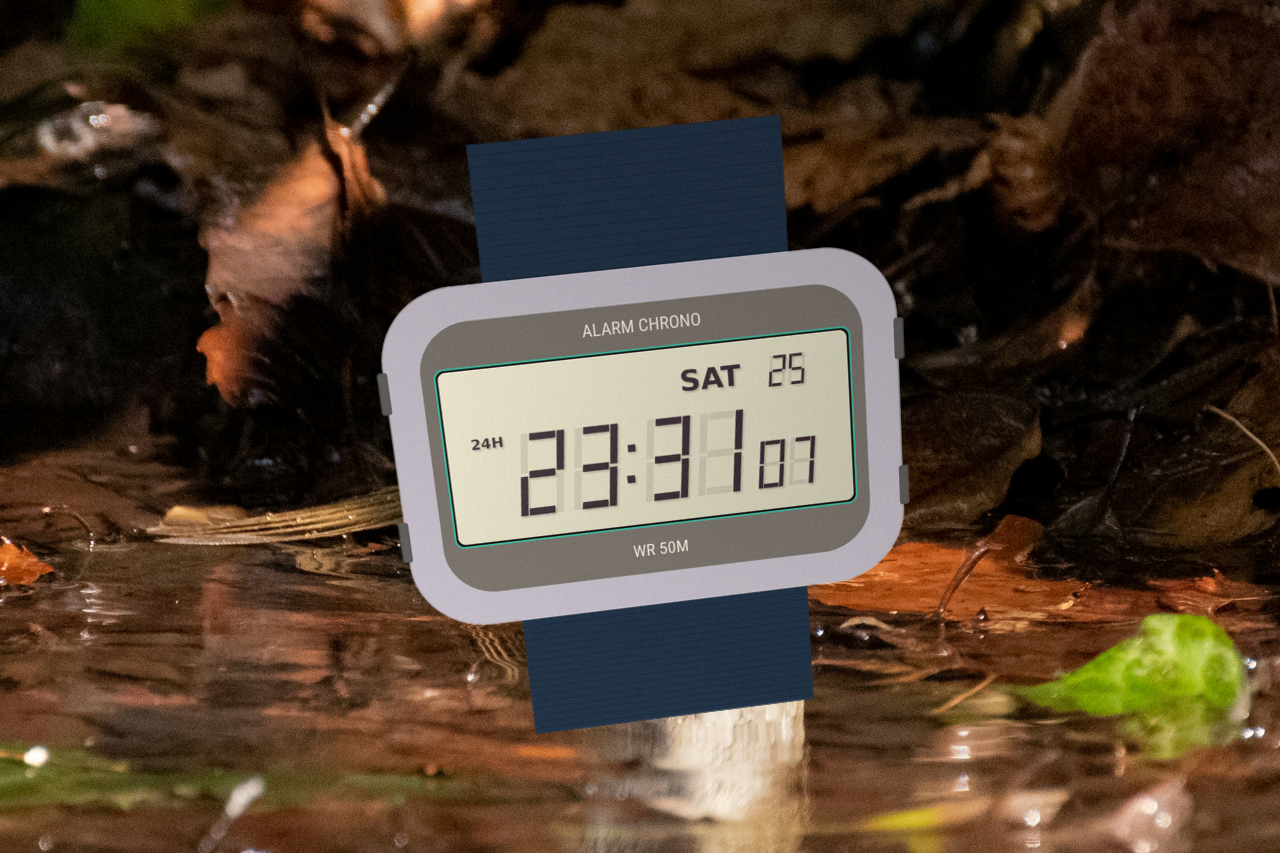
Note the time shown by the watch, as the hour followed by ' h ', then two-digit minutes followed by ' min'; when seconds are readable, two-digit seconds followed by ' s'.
23 h 31 min 07 s
